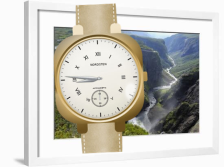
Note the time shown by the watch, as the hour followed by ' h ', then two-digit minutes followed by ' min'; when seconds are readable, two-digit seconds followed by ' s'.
8 h 46 min
